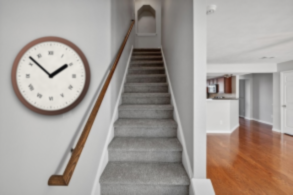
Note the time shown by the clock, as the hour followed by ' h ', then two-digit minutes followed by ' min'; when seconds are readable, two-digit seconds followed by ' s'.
1 h 52 min
